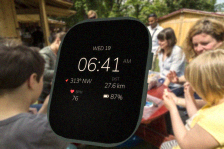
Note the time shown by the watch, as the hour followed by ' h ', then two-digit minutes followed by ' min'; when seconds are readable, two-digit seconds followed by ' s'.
6 h 41 min
